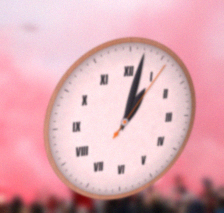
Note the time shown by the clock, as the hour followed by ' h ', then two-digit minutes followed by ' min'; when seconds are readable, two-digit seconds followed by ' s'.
1 h 02 min 06 s
